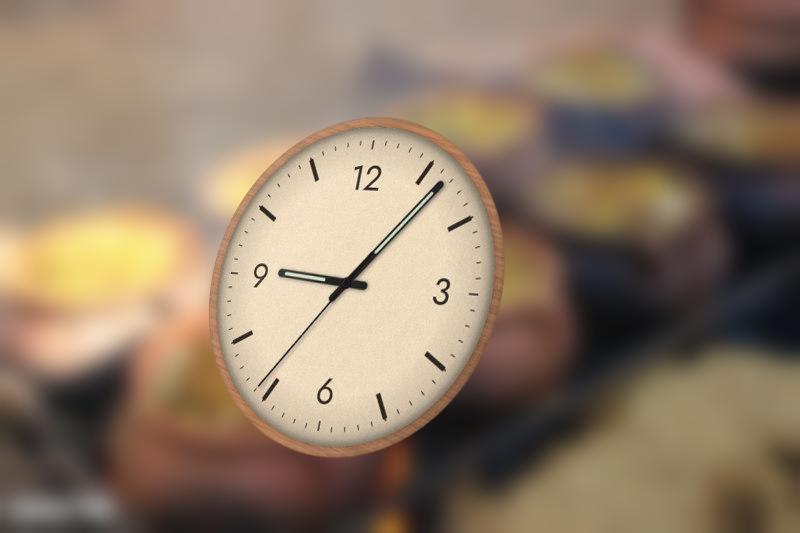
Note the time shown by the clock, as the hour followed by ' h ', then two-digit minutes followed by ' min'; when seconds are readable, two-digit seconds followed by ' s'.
9 h 06 min 36 s
